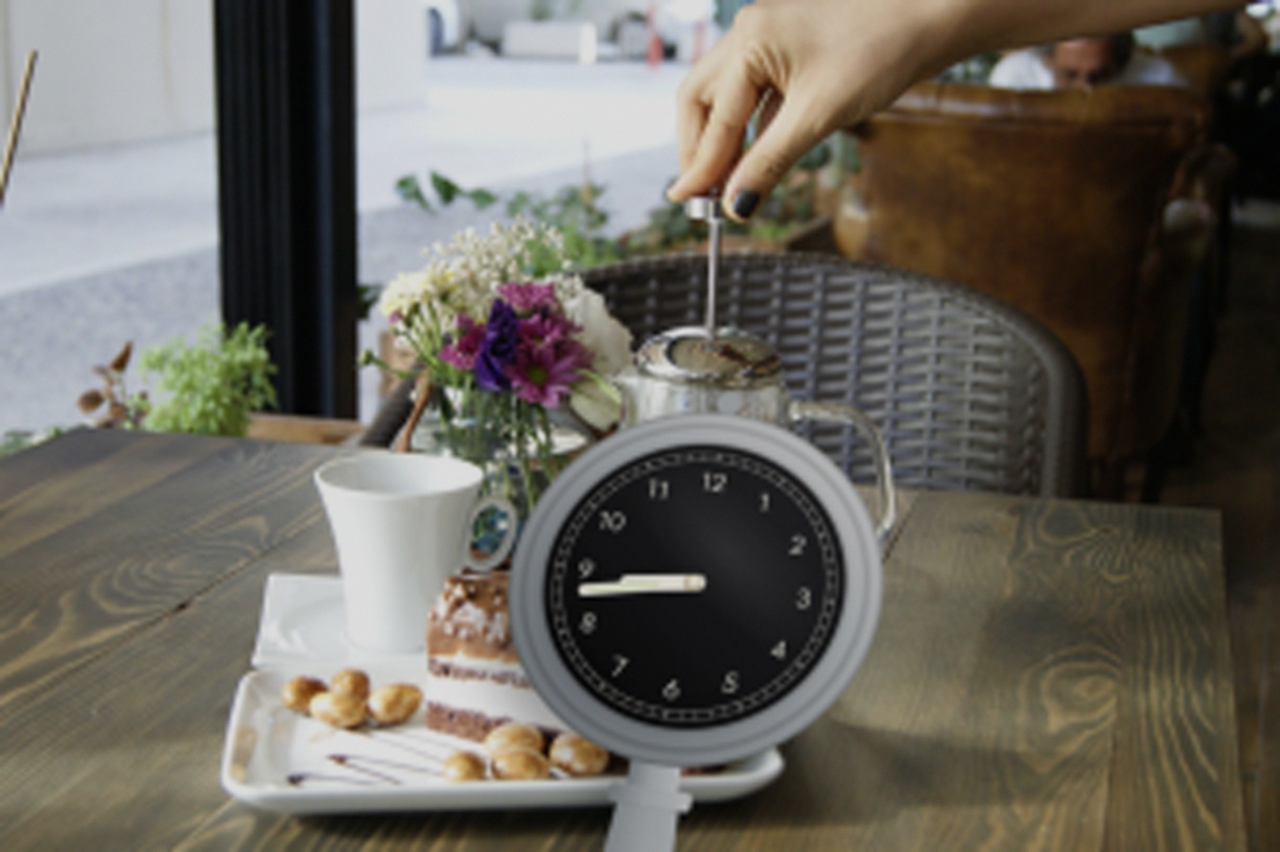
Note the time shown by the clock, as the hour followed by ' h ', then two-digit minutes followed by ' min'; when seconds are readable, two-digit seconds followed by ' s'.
8 h 43 min
